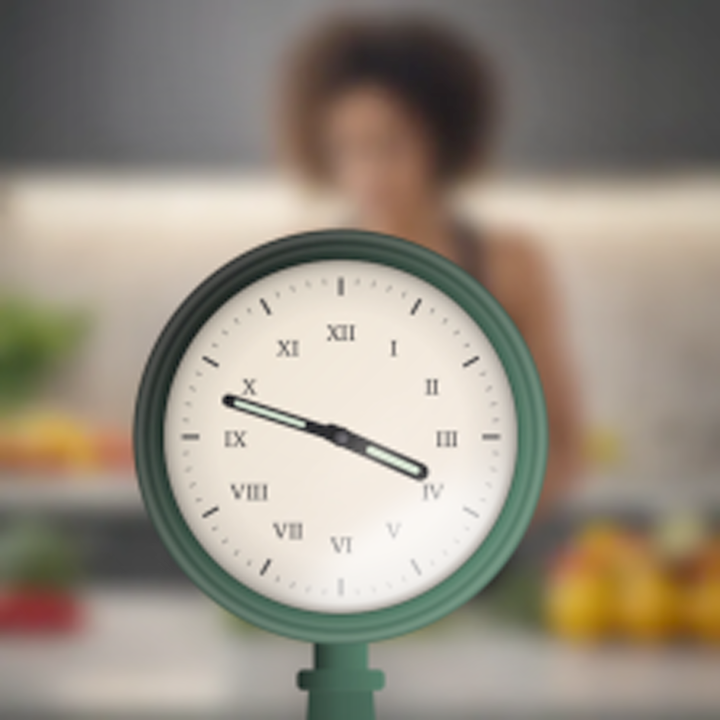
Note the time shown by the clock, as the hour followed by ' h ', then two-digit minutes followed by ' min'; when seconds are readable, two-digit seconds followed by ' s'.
3 h 48 min
